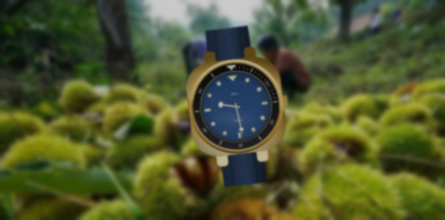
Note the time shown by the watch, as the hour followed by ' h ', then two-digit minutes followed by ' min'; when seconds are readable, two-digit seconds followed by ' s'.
9 h 29 min
